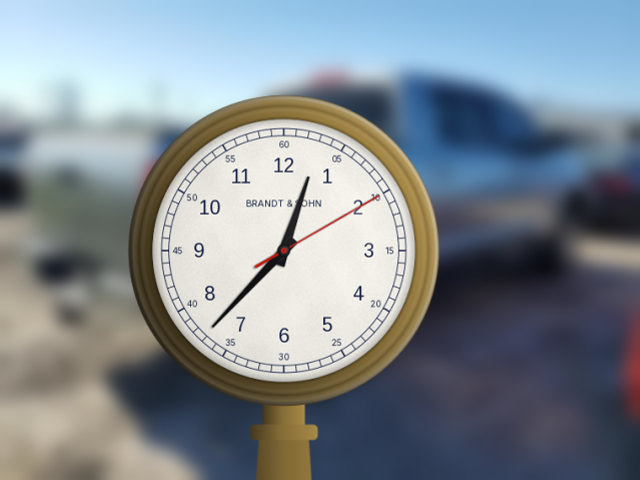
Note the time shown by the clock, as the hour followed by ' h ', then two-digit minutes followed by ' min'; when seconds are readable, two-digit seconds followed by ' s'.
12 h 37 min 10 s
